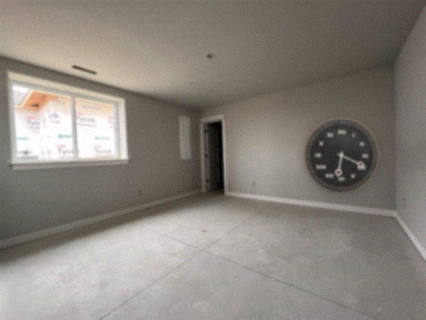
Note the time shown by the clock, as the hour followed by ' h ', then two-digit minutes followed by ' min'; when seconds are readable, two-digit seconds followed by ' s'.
6 h 19 min
